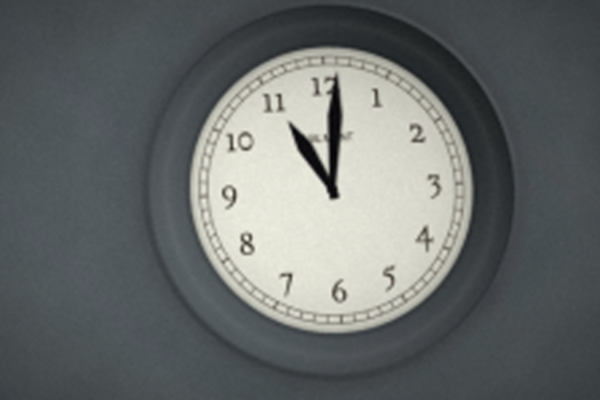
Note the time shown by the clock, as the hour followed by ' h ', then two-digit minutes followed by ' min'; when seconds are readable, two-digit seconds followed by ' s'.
11 h 01 min
